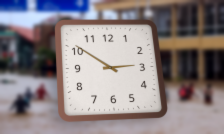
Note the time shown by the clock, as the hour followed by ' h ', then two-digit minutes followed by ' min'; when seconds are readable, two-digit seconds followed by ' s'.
2 h 51 min
